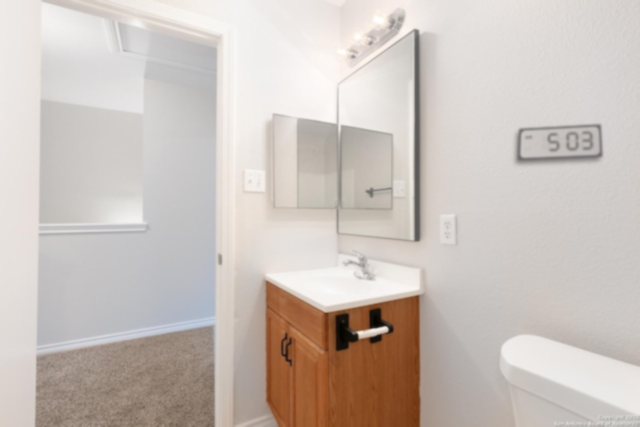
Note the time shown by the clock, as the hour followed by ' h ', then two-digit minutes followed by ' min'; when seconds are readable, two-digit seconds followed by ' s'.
5 h 03 min
